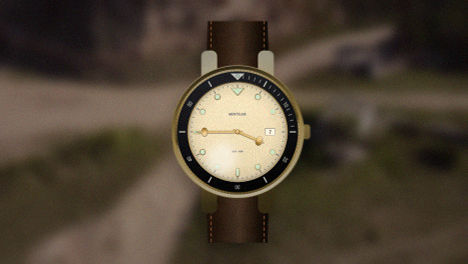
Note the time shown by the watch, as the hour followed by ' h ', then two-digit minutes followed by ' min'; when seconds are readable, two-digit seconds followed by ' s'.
3 h 45 min
